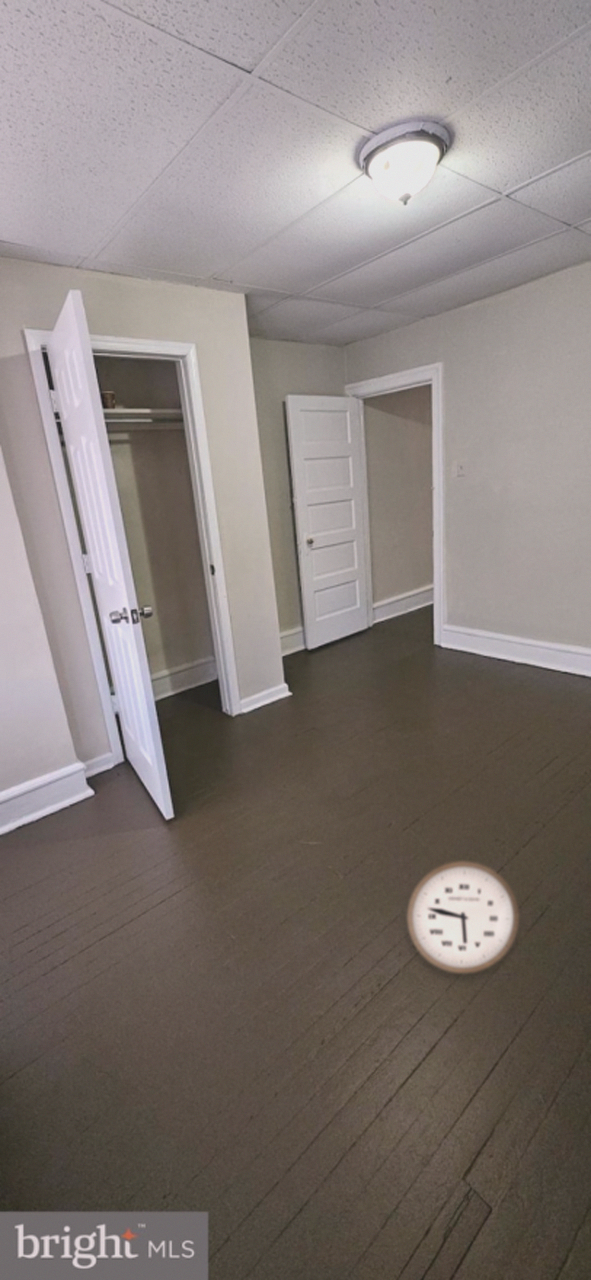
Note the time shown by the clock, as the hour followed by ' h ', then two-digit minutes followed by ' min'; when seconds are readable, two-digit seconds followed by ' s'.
5 h 47 min
